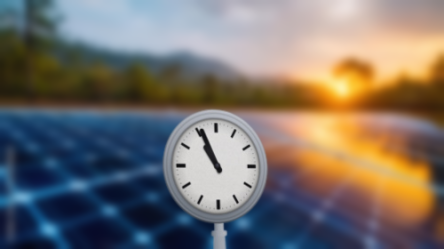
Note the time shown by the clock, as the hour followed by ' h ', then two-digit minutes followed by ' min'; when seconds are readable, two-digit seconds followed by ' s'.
10 h 56 min
